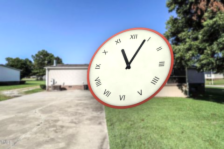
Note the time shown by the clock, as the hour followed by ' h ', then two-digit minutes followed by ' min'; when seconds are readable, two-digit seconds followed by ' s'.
11 h 04 min
